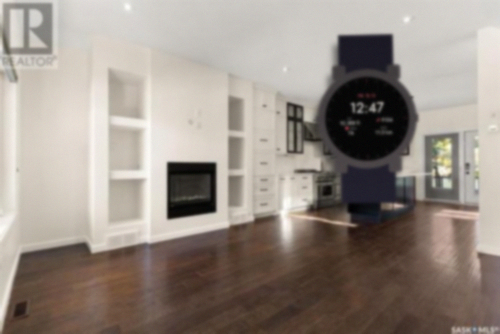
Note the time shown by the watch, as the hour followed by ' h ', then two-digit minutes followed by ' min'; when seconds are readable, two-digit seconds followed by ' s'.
12 h 47 min
